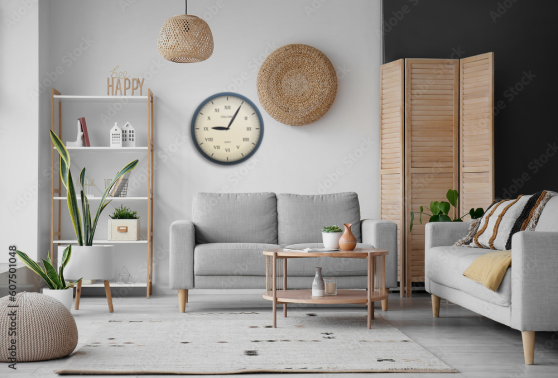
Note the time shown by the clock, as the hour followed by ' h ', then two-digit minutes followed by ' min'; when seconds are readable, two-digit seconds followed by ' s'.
9 h 05 min
